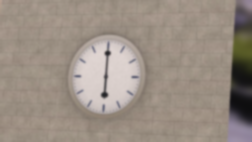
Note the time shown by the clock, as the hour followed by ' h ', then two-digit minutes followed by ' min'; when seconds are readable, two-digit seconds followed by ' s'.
6 h 00 min
